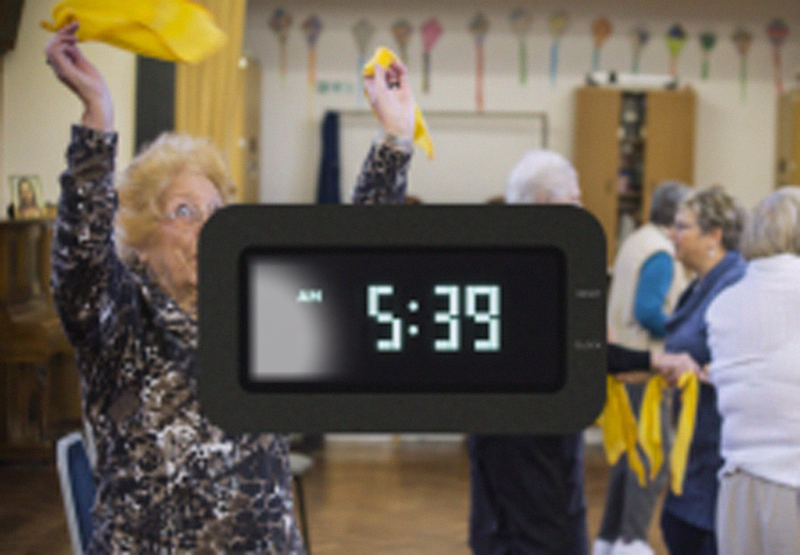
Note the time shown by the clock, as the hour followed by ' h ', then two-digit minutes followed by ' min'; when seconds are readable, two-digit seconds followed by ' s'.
5 h 39 min
